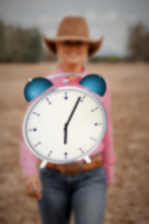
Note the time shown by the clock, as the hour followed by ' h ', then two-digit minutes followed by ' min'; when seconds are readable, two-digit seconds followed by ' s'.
6 h 04 min
